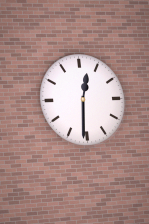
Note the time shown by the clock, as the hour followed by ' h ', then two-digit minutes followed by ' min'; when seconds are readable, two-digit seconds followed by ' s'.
12 h 31 min
